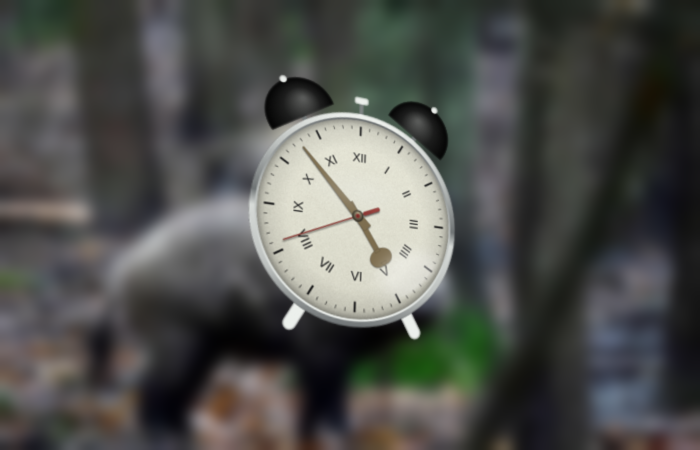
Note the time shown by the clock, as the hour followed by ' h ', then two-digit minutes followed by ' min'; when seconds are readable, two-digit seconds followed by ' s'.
4 h 52 min 41 s
